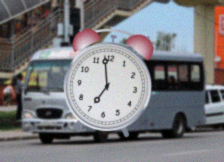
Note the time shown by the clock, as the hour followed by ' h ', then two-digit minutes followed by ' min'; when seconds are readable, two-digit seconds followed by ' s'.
6 h 58 min
